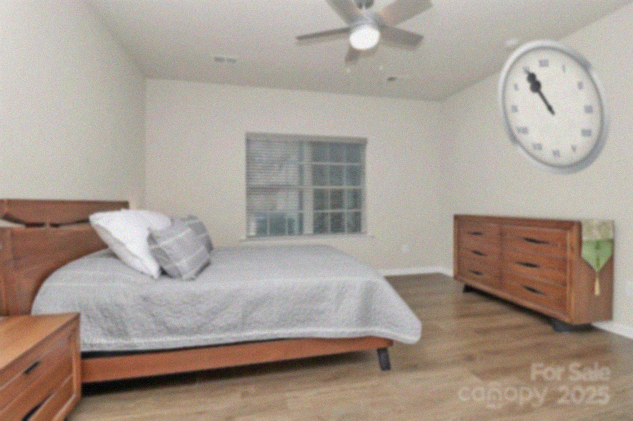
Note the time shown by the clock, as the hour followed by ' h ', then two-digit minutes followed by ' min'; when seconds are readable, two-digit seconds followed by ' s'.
10 h 55 min
